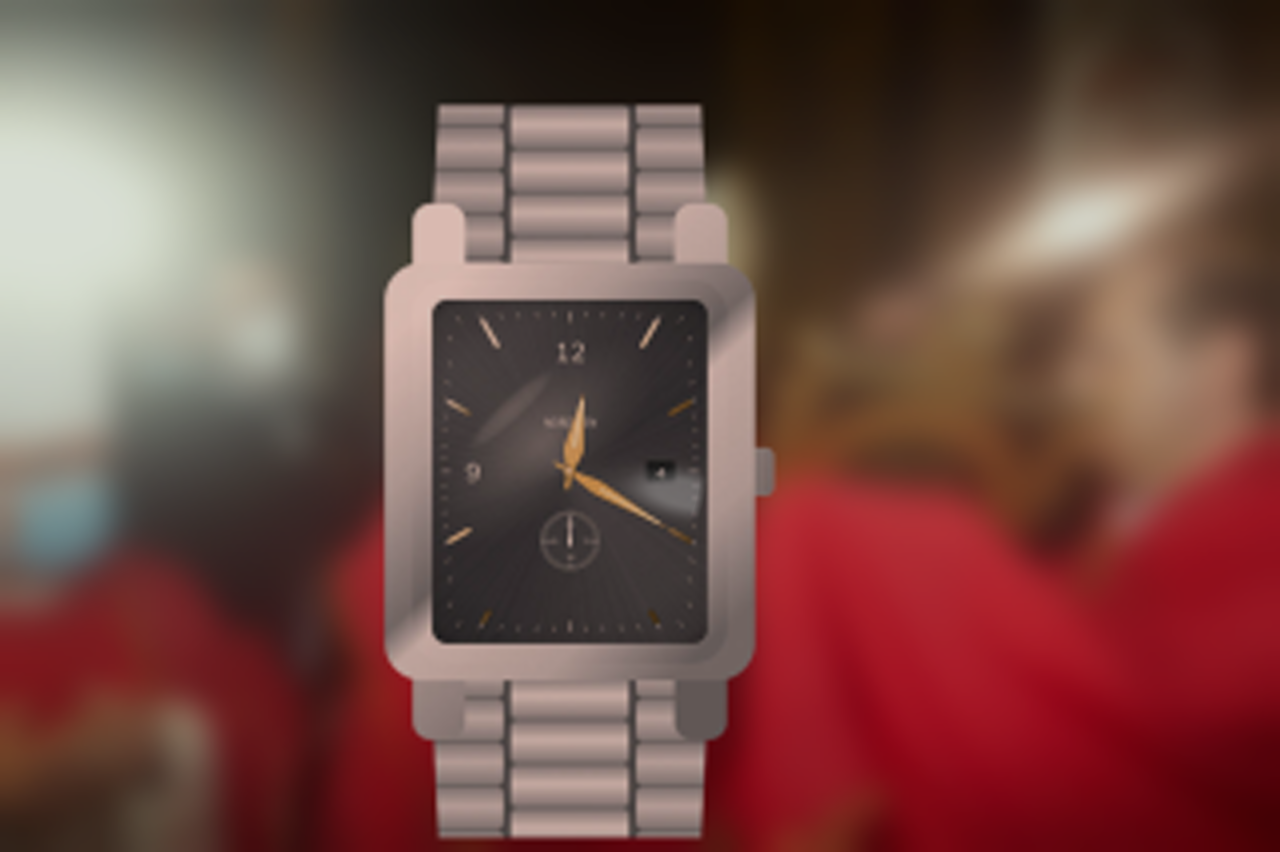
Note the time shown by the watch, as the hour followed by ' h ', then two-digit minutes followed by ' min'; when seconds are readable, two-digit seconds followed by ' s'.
12 h 20 min
